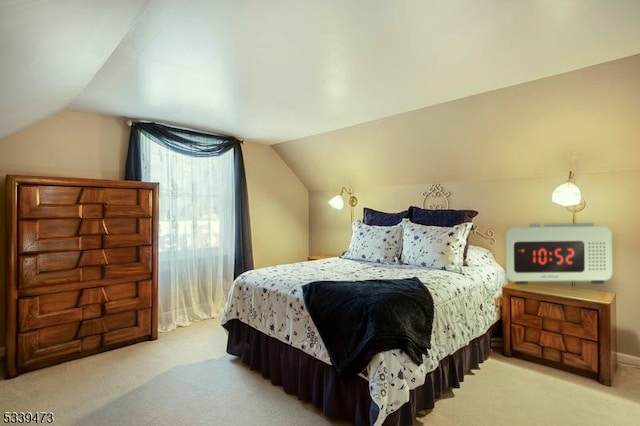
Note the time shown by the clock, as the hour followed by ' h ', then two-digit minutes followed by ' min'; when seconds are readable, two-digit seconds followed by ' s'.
10 h 52 min
